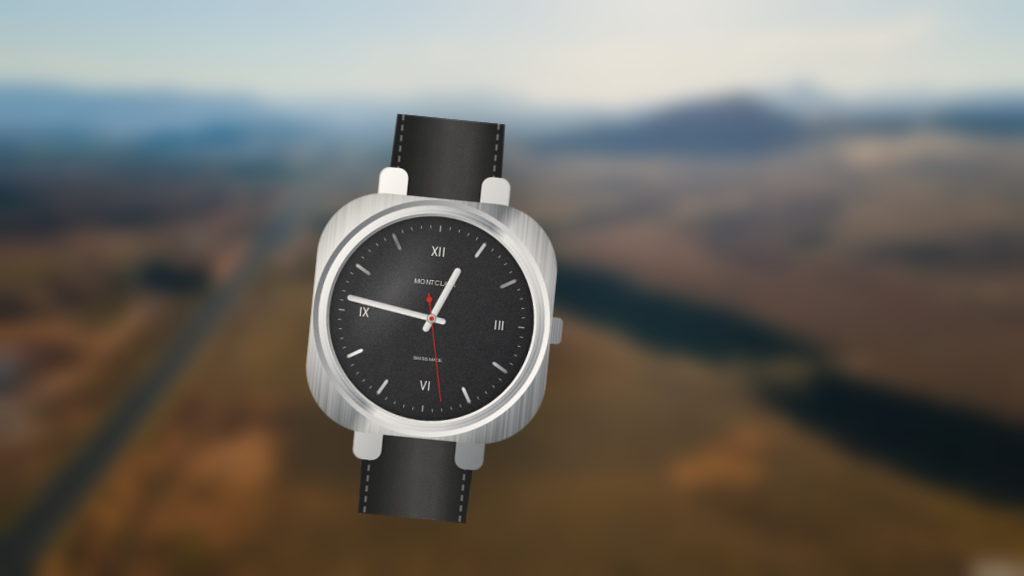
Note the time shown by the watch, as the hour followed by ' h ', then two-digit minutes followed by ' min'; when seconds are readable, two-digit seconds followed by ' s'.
12 h 46 min 28 s
